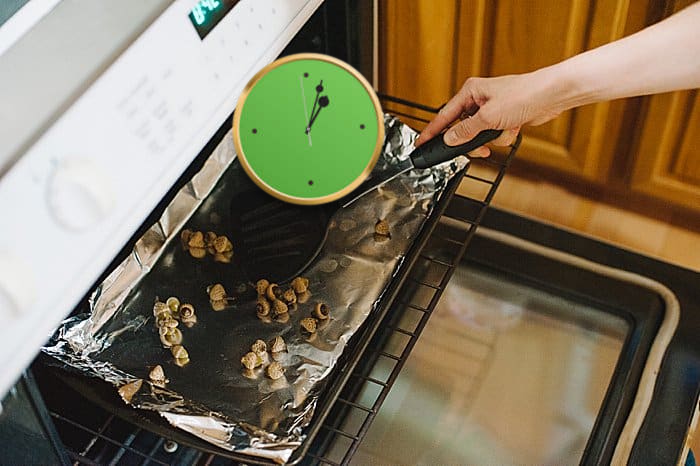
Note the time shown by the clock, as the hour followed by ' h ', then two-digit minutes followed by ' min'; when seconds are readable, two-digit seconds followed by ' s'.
1 h 02 min 59 s
